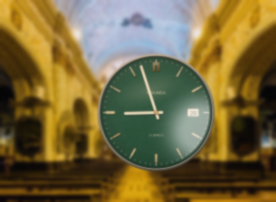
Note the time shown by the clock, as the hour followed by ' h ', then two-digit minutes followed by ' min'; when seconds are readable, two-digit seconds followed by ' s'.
8 h 57 min
